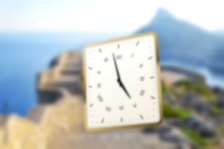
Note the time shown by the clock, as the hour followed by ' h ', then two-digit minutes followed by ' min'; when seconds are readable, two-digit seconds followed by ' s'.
4 h 58 min
